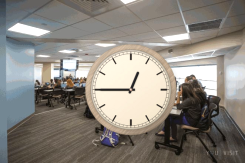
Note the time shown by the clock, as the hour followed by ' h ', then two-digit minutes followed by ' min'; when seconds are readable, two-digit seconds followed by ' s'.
12 h 45 min
